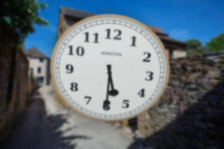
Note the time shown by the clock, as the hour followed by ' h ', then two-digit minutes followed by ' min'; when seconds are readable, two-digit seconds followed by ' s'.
5 h 30 min
